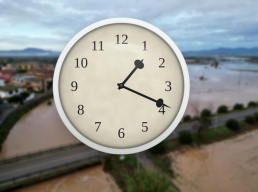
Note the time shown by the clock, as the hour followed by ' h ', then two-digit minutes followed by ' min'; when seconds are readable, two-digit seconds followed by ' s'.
1 h 19 min
